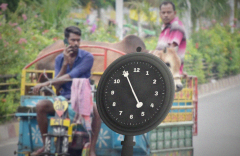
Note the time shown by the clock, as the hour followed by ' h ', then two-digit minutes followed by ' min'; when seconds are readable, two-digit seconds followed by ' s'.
4 h 55 min
